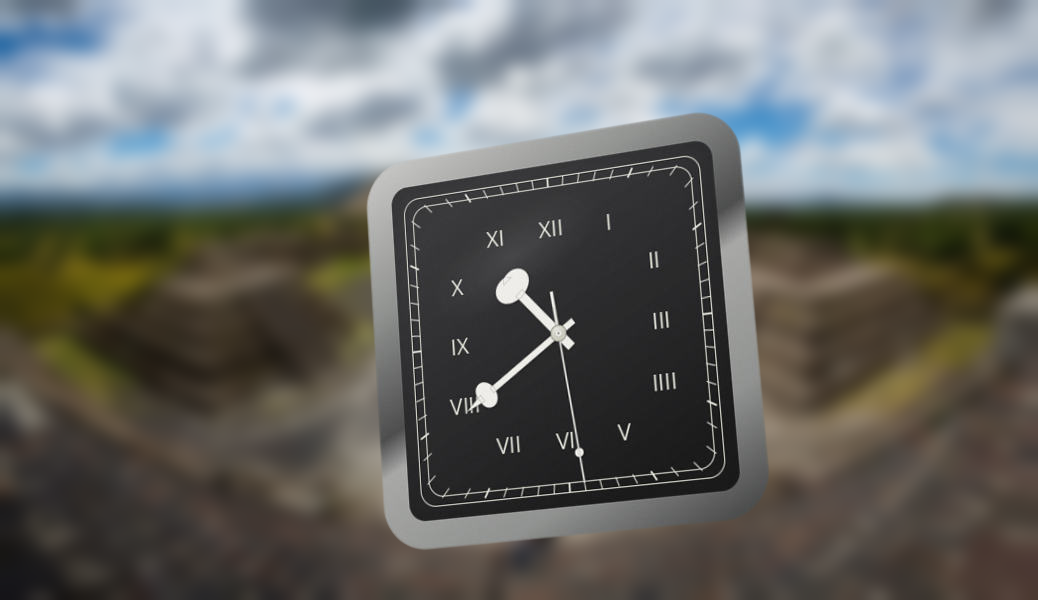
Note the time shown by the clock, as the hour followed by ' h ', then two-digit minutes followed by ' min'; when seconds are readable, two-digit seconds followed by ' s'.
10 h 39 min 29 s
